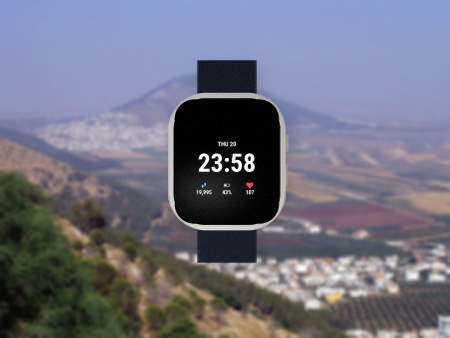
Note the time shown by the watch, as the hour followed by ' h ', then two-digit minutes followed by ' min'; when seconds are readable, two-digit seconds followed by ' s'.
23 h 58 min
